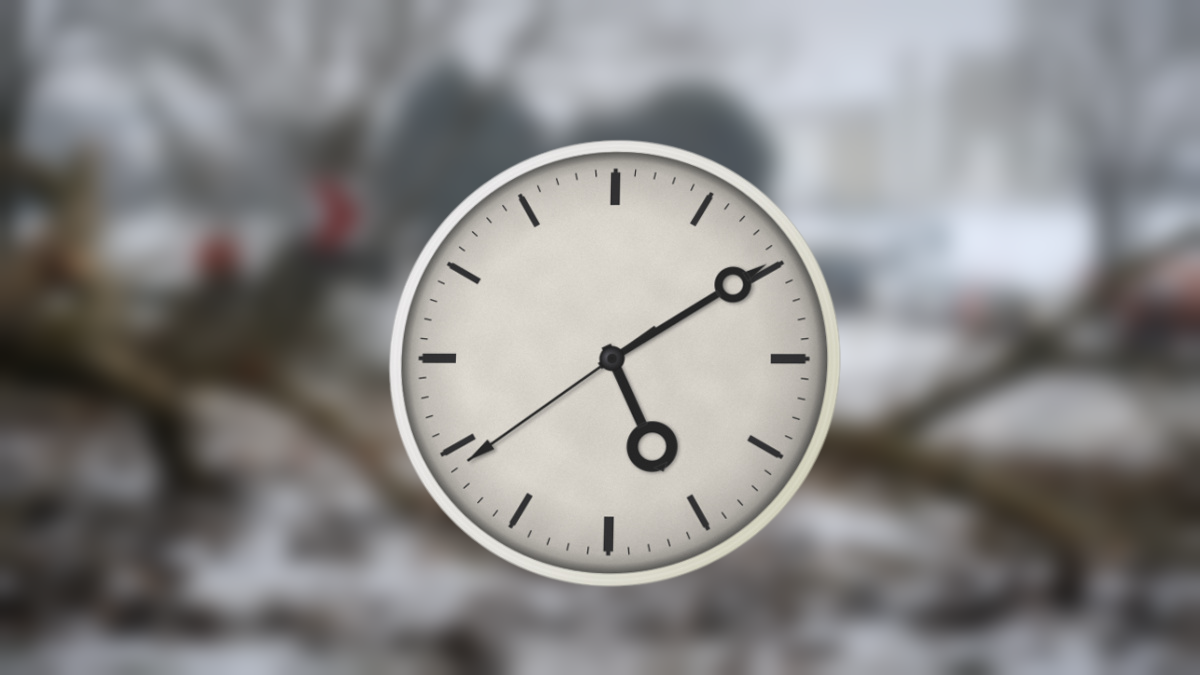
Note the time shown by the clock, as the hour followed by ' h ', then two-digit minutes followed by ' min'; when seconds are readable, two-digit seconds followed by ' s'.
5 h 09 min 39 s
